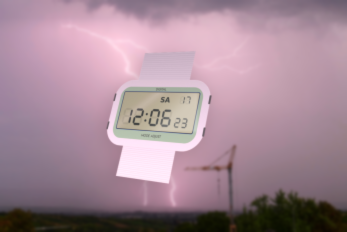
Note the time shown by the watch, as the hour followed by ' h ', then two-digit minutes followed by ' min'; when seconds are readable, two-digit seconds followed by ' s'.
12 h 06 min 23 s
